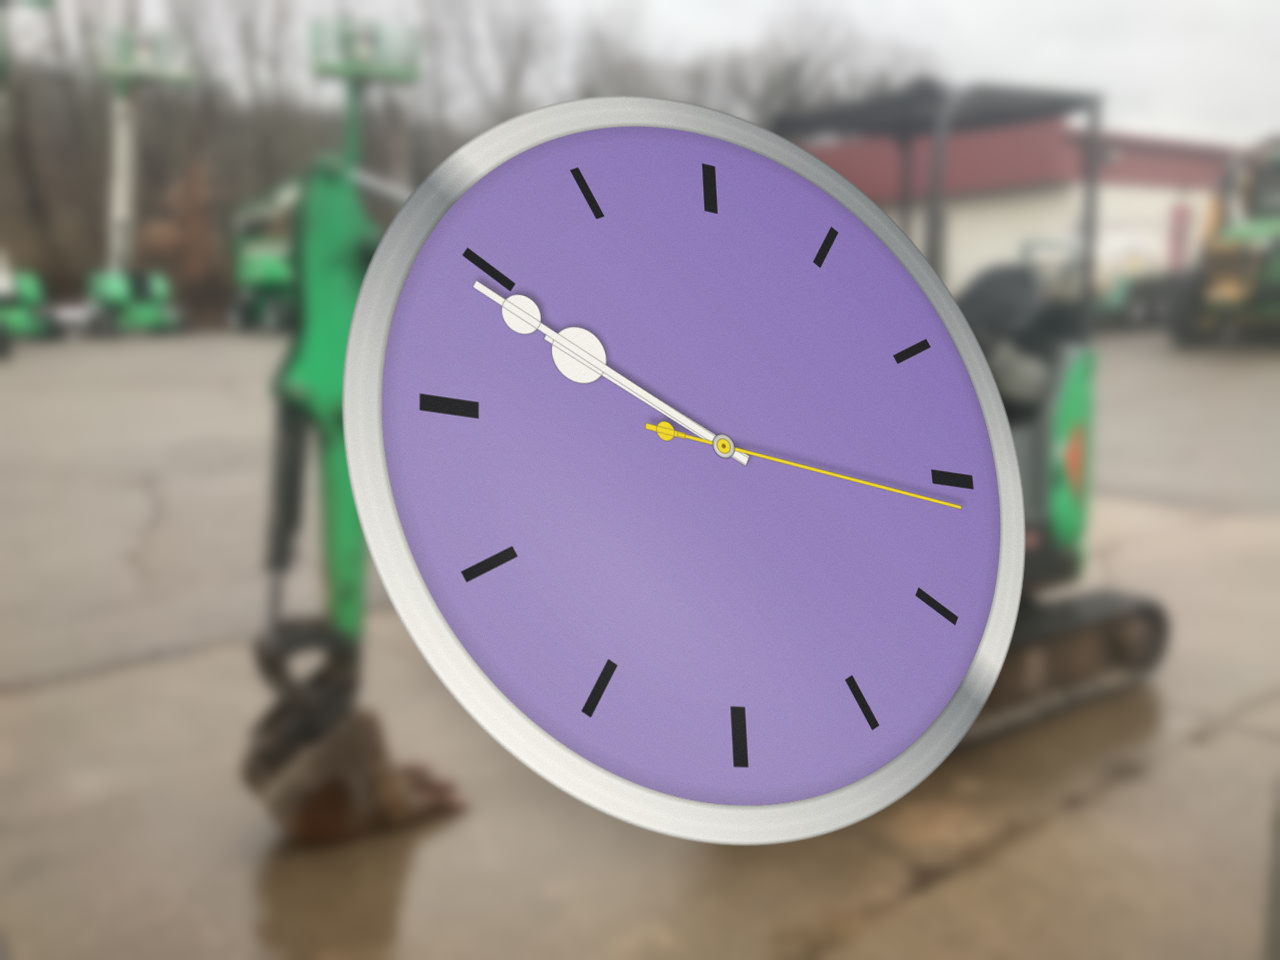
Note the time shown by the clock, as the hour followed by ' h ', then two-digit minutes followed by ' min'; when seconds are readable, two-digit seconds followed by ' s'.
9 h 49 min 16 s
